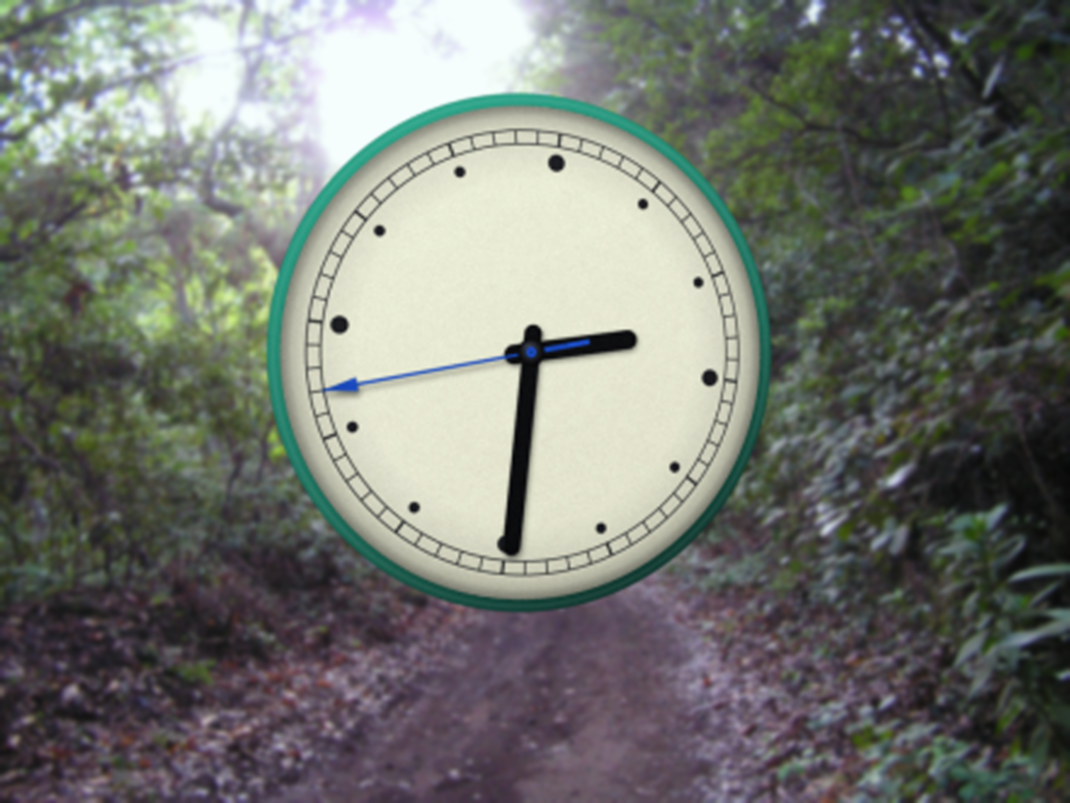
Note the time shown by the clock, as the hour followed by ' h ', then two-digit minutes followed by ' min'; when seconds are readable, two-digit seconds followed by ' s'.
2 h 29 min 42 s
